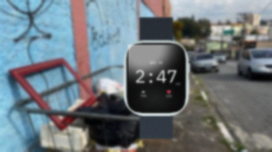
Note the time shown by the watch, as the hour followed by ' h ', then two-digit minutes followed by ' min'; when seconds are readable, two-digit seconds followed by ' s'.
2 h 47 min
